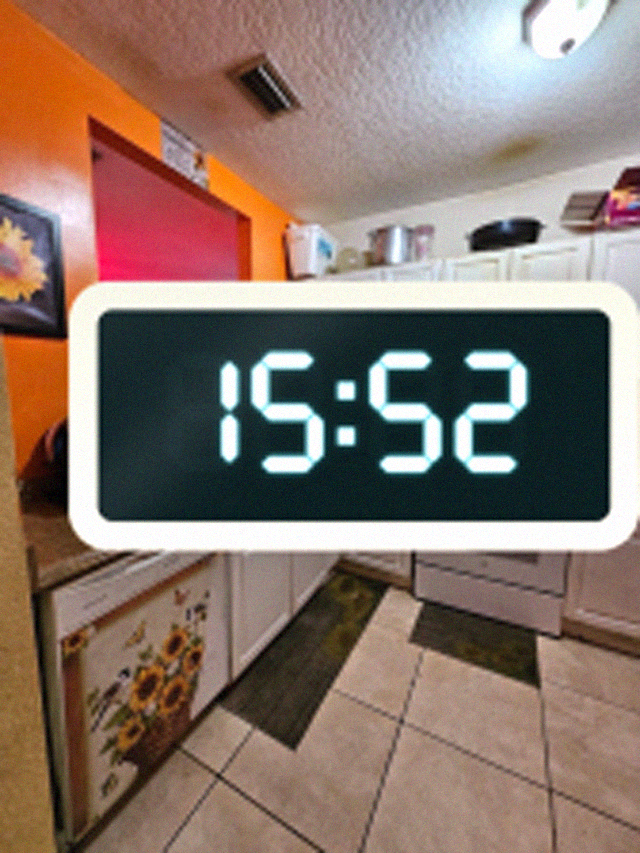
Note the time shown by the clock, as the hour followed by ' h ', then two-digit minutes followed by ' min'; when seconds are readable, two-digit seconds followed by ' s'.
15 h 52 min
